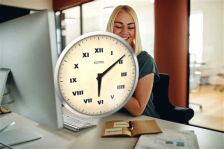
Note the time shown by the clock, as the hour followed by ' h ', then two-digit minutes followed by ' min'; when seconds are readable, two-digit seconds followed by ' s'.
6 h 09 min
